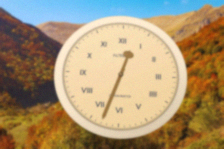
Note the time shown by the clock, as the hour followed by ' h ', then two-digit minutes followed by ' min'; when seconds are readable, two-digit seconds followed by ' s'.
12 h 33 min
